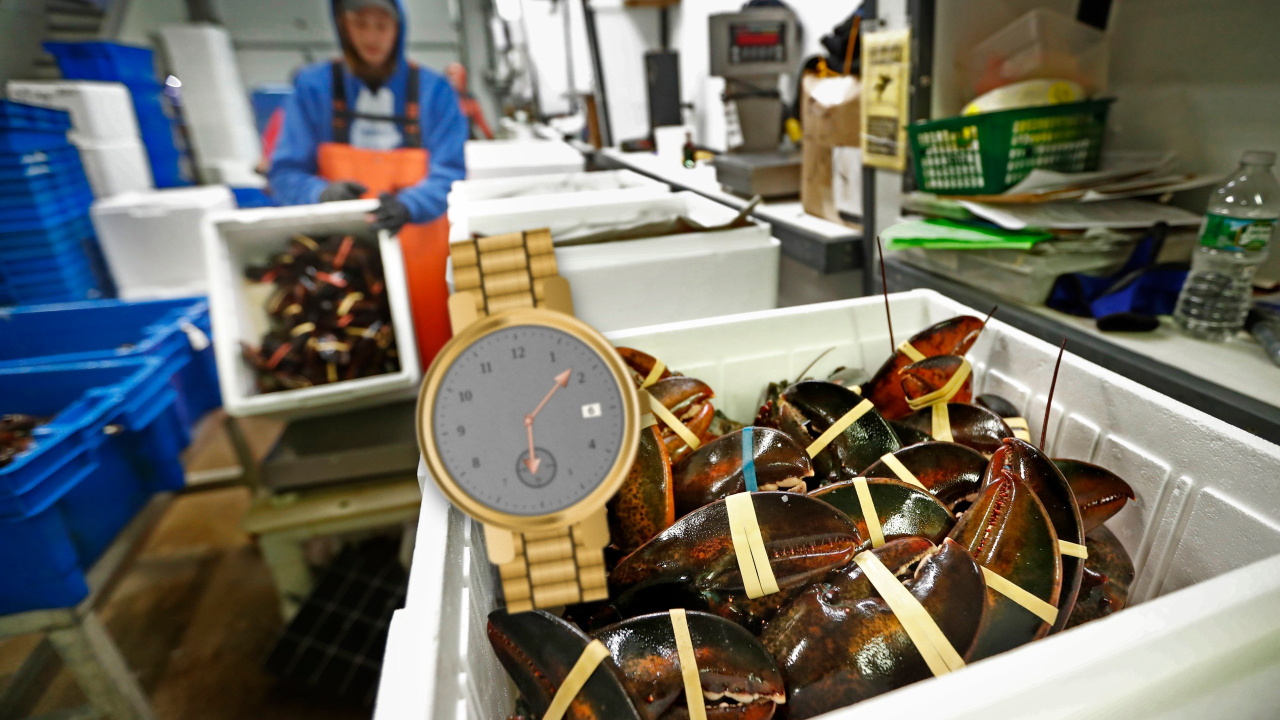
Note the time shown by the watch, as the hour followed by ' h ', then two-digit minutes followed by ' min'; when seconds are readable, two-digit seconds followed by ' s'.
6 h 08 min
